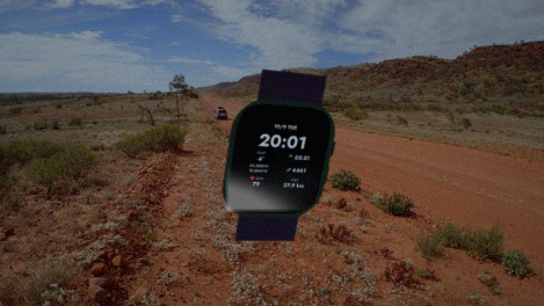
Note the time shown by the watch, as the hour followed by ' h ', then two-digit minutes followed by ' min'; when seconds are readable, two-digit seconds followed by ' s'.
20 h 01 min
